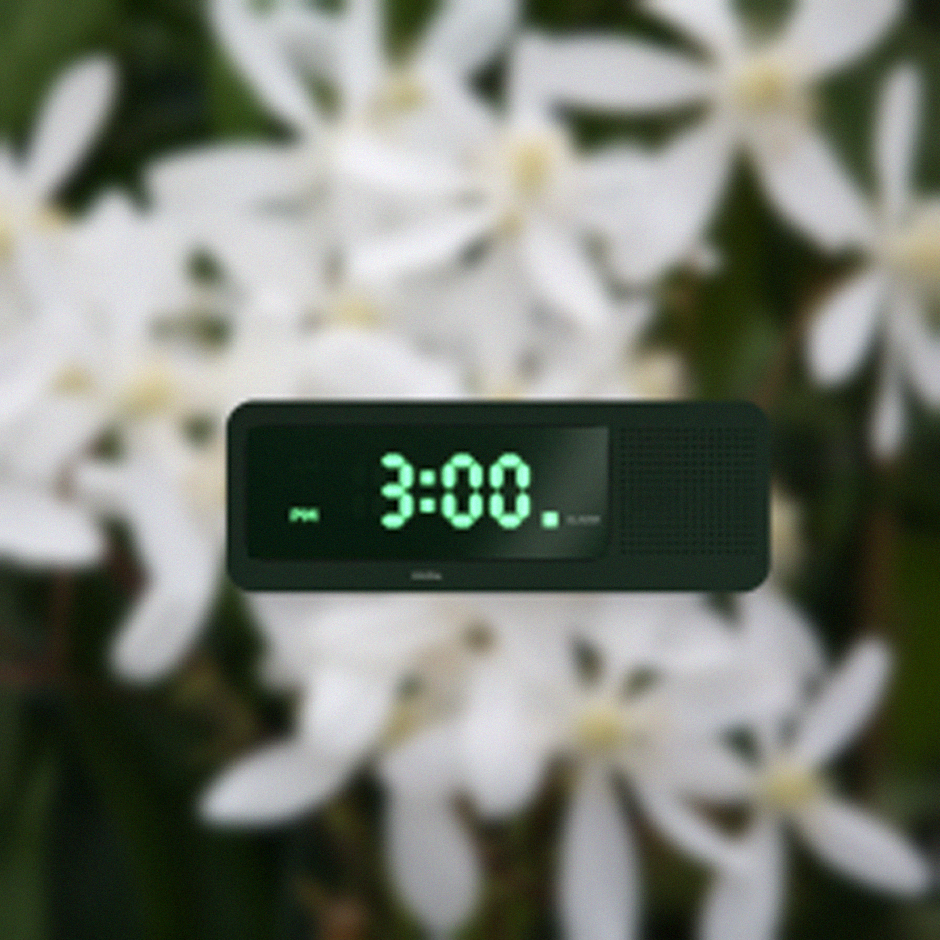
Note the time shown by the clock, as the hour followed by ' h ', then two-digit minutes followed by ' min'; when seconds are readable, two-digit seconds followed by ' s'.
3 h 00 min
